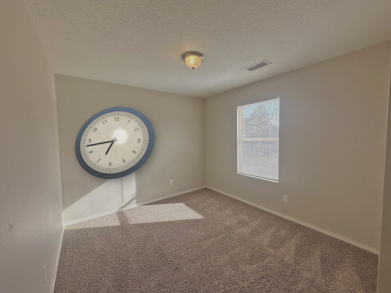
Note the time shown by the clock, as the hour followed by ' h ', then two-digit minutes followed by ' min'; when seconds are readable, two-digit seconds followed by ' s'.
6 h 43 min
